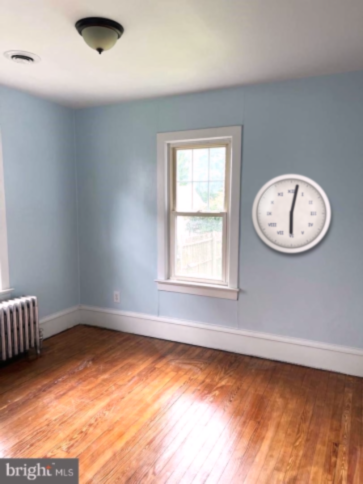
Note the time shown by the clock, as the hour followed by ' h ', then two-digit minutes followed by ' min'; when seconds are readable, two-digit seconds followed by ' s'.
6 h 02 min
